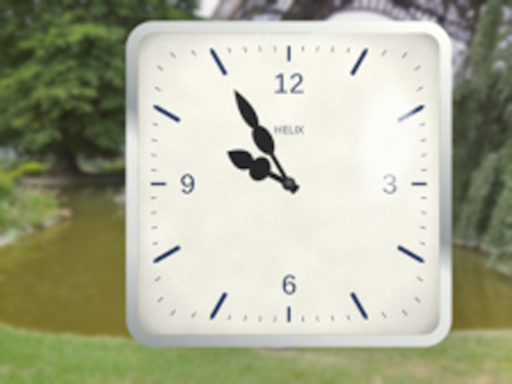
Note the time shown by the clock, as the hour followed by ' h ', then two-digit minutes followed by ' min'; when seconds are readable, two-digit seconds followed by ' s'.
9 h 55 min
